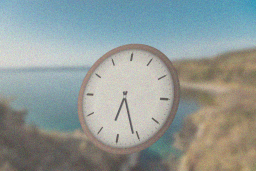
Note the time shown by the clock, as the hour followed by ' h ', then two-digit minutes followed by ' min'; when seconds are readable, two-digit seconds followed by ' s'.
6 h 26 min
